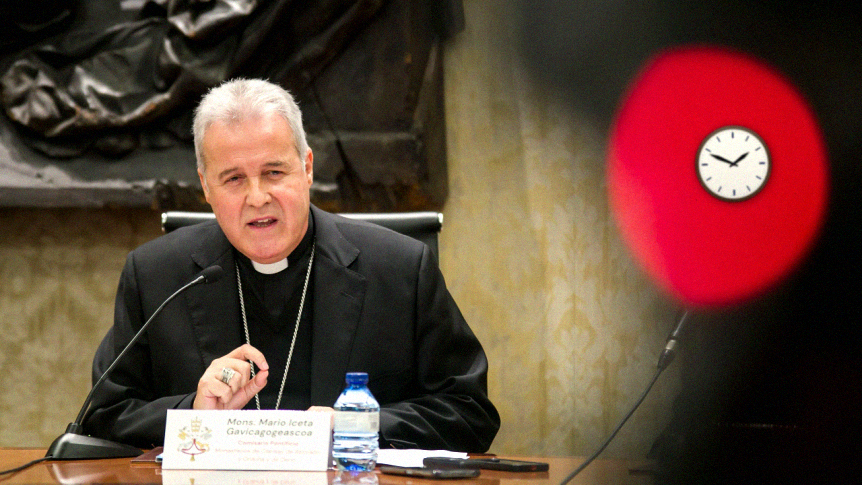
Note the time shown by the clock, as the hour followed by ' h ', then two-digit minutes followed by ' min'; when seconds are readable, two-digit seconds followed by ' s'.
1 h 49 min
